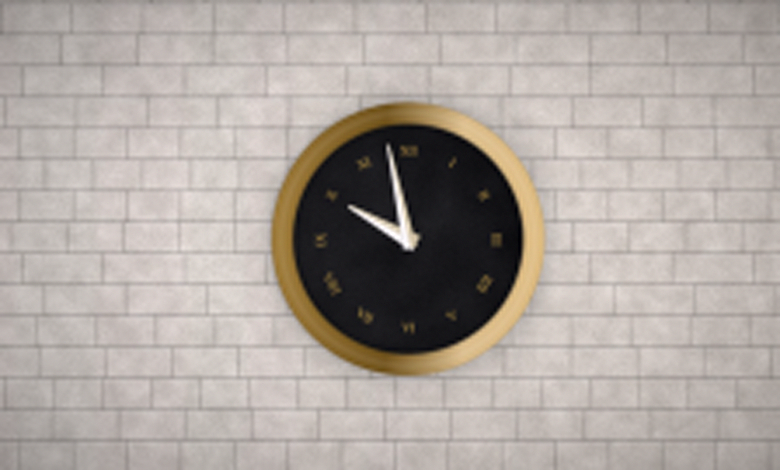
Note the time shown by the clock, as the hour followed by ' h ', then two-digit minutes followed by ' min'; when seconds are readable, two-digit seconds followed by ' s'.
9 h 58 min
